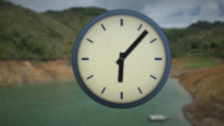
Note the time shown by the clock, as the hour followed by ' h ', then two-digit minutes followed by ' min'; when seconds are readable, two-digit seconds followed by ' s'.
6 h 07 min
